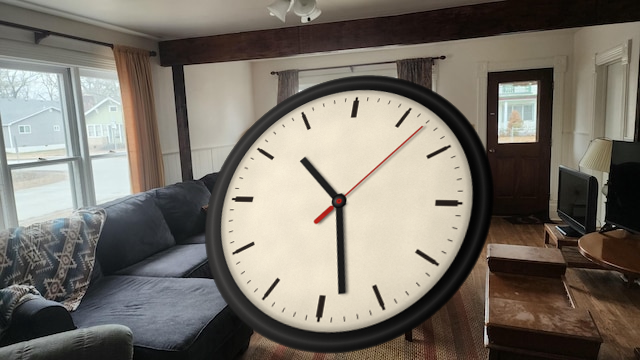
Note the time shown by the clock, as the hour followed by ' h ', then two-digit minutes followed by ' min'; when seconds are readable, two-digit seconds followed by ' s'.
10 h 28 min 07 s
